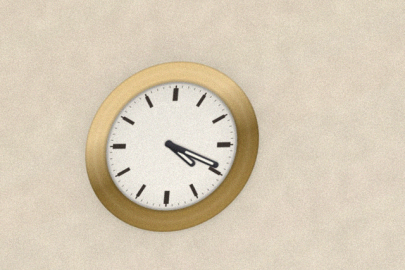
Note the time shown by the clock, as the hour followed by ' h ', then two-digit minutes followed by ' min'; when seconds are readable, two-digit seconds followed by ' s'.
4 h 19 min
